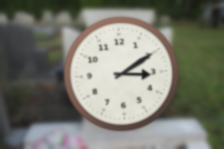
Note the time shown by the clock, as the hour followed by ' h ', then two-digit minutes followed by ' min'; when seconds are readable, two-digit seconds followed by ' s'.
3 h 10 min
